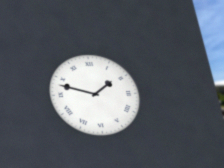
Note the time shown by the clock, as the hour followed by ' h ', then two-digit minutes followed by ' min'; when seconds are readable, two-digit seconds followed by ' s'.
1 h 48 min
